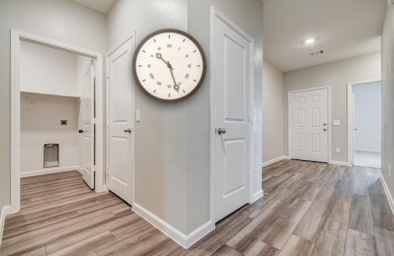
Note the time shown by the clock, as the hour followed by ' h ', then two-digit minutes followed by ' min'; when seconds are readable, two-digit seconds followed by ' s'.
10 h 27 min
